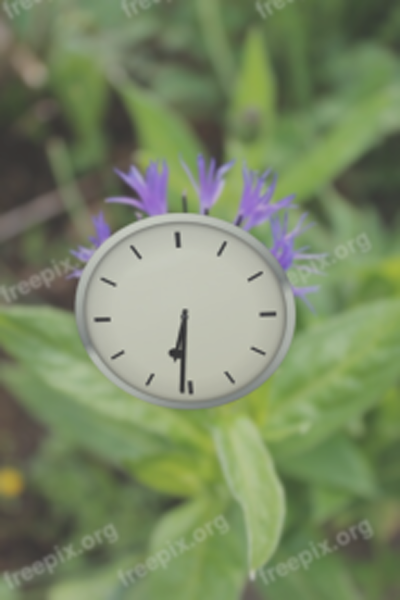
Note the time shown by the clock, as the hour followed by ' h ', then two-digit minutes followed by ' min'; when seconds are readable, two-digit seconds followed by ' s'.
6 h 31 min
